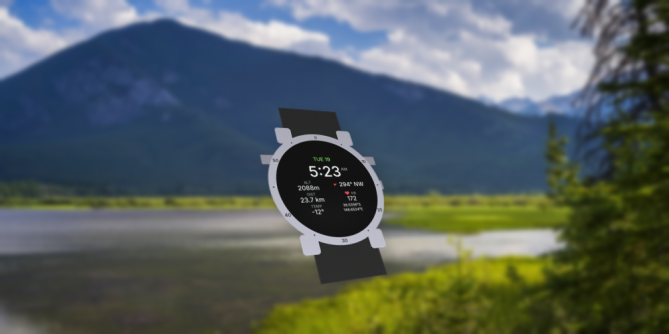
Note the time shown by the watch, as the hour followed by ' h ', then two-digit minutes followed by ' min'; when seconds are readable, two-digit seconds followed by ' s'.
5 h 23 min
